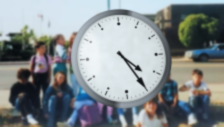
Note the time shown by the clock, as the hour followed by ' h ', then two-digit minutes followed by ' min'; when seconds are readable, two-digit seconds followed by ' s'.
4 h 25 min
